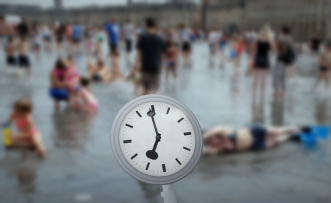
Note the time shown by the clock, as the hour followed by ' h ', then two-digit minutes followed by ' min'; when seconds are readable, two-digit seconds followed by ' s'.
6 h 59 min
